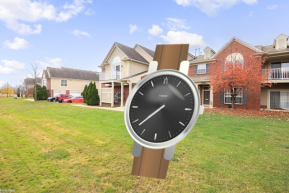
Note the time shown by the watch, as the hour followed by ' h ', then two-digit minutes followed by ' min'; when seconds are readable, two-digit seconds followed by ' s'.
7 h 38 min
